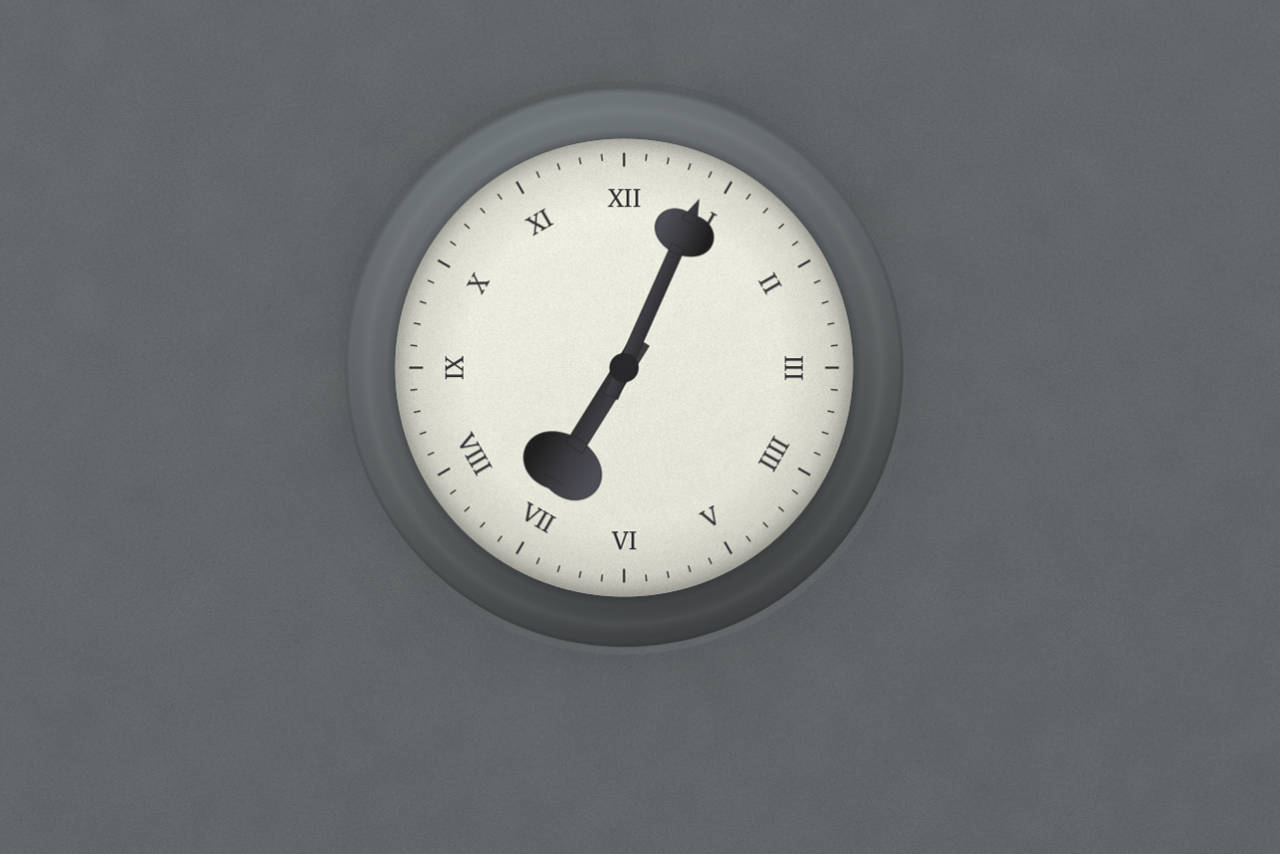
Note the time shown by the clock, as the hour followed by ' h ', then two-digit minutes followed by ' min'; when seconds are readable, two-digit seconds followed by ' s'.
7 h 04 min
